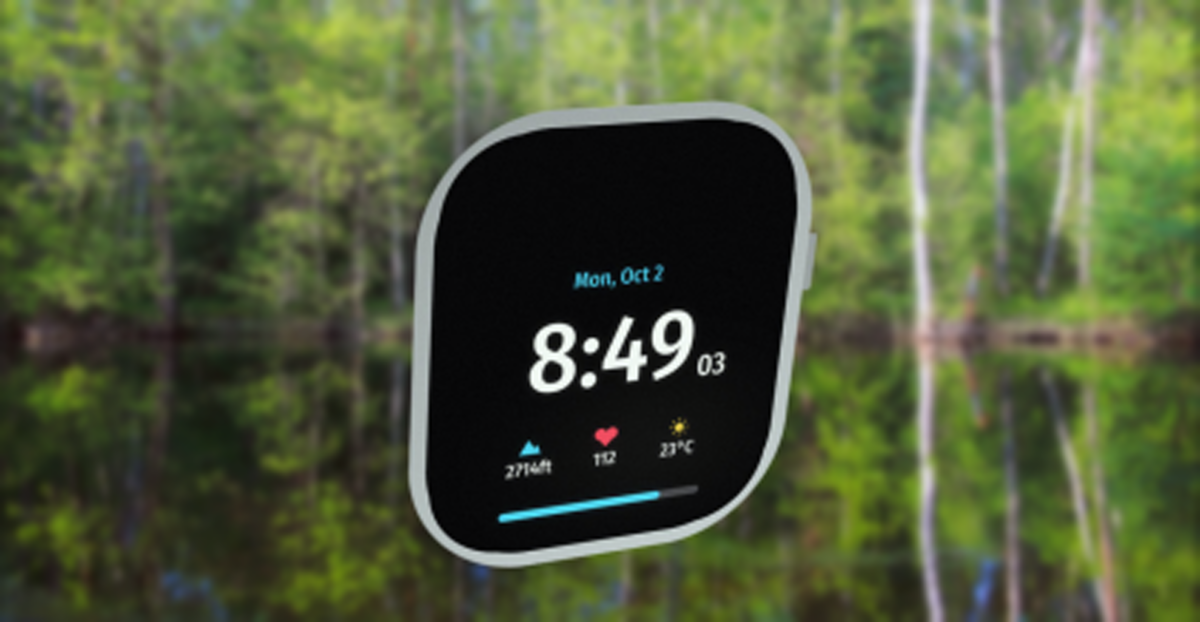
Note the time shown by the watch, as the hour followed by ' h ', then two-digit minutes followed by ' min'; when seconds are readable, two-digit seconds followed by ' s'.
8 h 49 min 03 s
